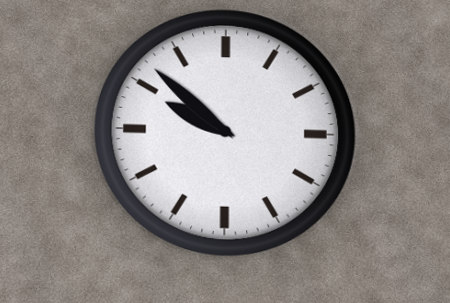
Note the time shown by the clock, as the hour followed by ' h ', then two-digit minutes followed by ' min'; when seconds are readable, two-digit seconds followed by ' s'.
9 h 52 min
